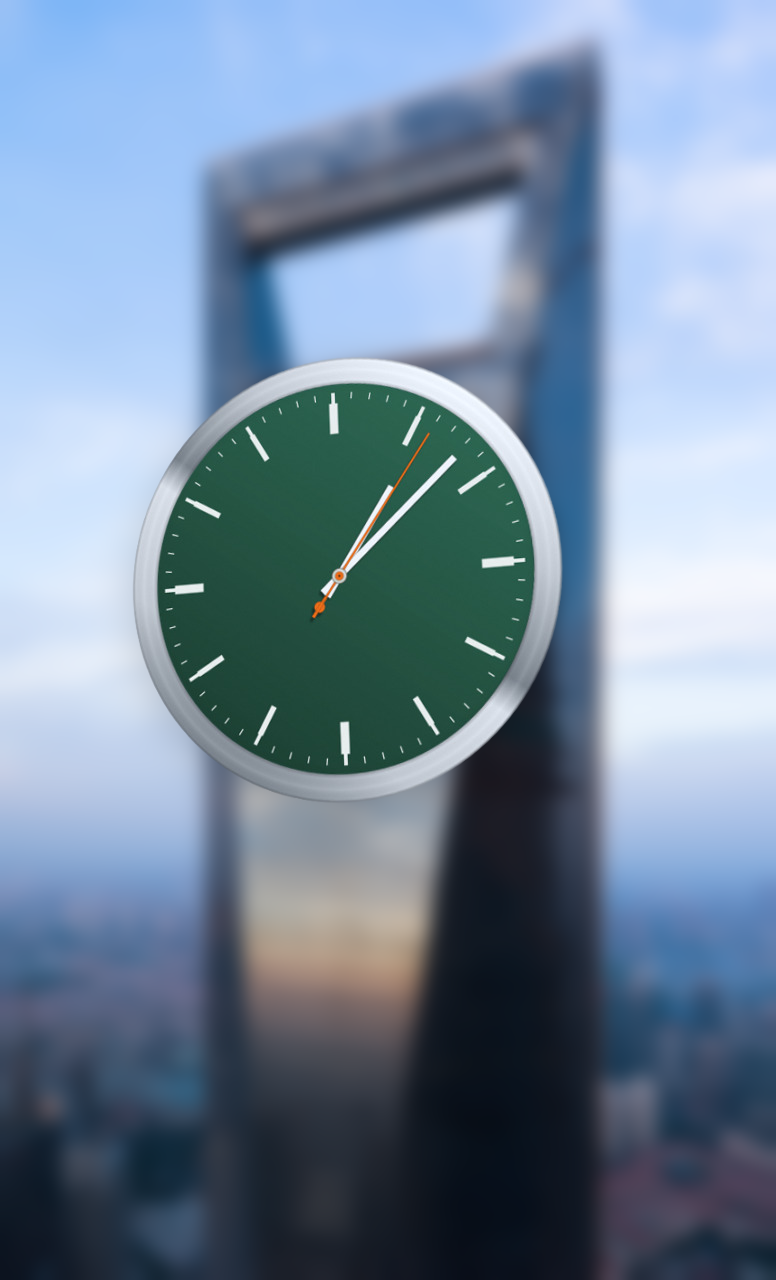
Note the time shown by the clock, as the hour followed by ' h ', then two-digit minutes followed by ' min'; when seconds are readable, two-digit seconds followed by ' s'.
1 h 08 min 06 s
